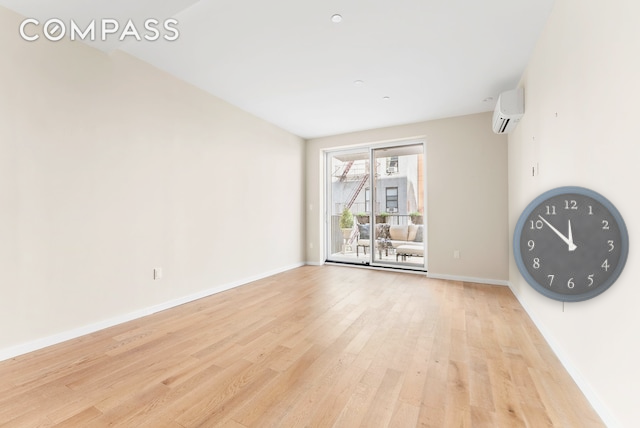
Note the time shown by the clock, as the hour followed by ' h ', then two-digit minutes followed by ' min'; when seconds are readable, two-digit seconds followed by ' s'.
11 h 52 min
